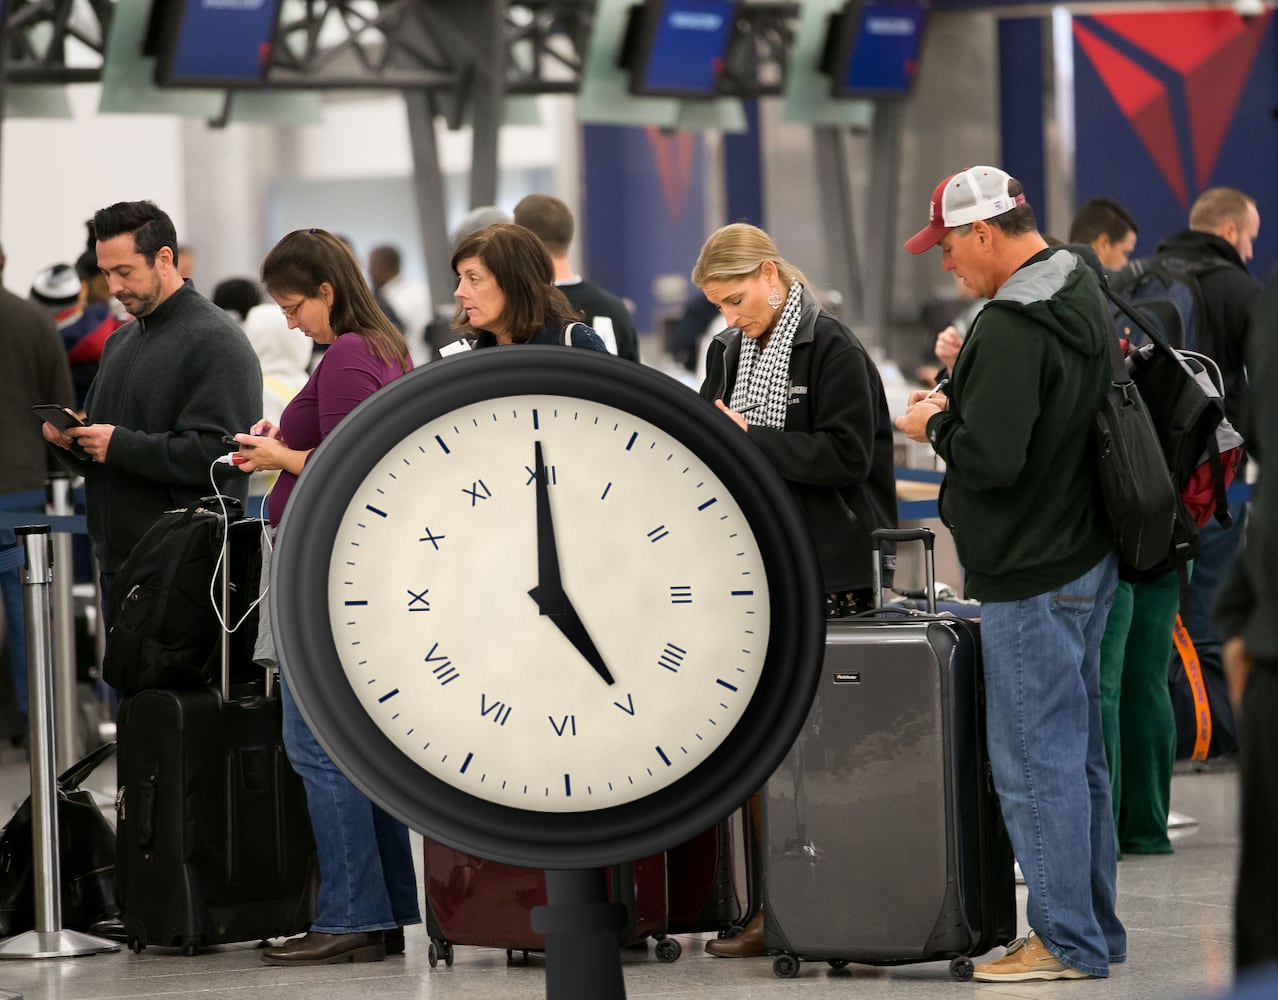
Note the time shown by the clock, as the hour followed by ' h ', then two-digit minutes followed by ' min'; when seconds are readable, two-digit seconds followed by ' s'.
5 h 00 min
